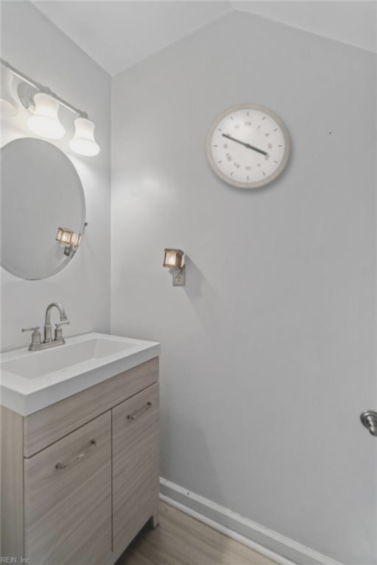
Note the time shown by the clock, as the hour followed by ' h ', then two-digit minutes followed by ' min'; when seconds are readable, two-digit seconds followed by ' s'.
3 h 49 min
